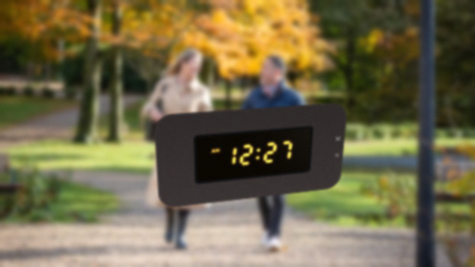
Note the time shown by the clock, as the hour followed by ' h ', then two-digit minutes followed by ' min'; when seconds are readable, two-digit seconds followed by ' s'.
12 h 27 min
